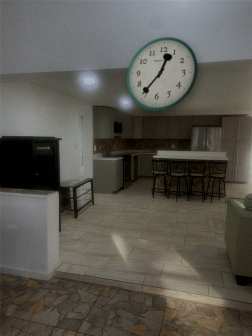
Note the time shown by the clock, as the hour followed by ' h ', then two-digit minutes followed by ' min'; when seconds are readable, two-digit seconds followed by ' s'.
12 h 36 min
